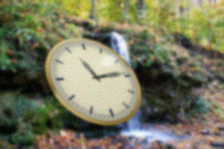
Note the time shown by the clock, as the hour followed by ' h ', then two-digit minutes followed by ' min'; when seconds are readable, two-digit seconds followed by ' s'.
11 h 14 min
